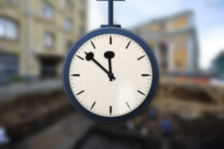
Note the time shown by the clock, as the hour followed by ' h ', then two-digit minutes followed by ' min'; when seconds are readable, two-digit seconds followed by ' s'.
11 h 52 min
